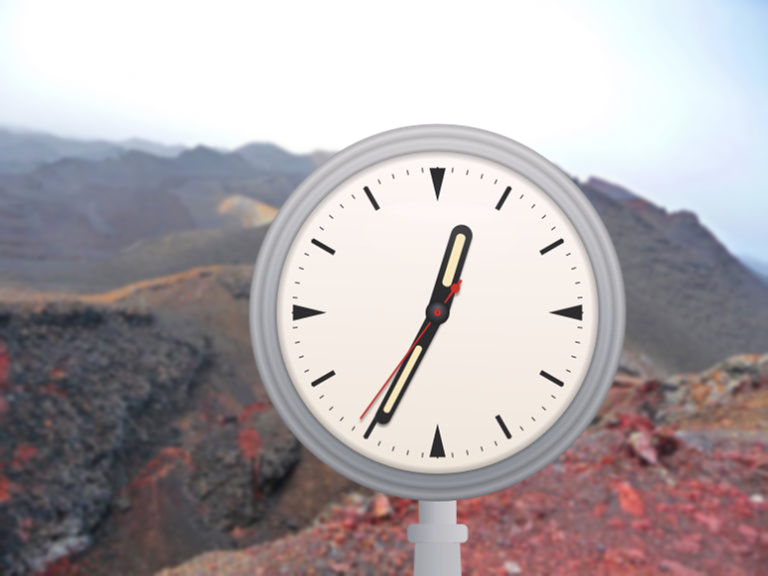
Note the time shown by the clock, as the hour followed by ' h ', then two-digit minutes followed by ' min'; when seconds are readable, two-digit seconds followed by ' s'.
12 h 34 min 36 s
